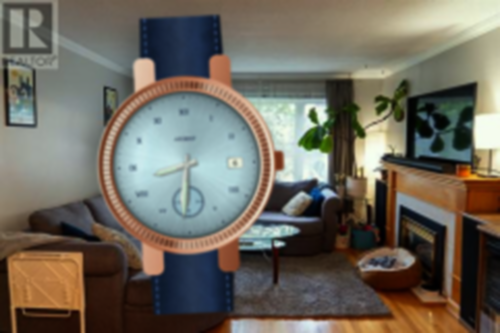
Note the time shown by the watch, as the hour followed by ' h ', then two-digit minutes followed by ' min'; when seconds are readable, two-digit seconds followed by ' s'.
8 h 31 min
